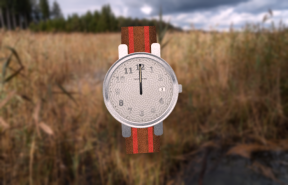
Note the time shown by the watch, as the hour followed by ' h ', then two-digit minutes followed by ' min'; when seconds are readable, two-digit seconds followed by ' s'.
12 h 00 min
